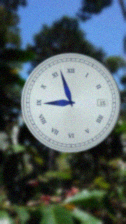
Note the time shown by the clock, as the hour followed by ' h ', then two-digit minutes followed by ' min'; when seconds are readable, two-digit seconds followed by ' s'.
8 h 57 min
